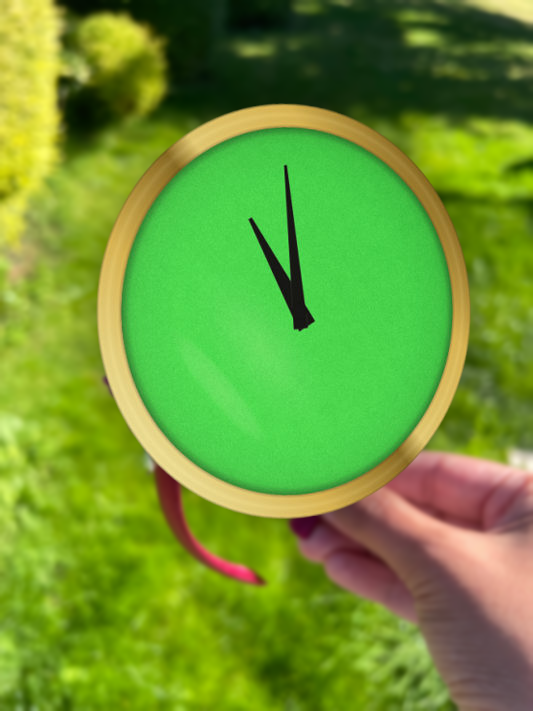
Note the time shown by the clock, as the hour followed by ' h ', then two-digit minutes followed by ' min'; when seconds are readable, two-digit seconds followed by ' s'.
10 h 59 min
